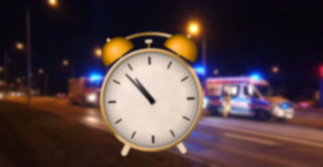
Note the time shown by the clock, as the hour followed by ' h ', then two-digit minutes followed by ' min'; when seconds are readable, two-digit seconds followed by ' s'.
10 h 53 min
